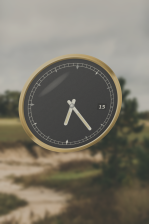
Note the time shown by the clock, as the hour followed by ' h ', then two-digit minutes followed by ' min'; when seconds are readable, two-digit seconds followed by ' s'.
6 h 23 min
